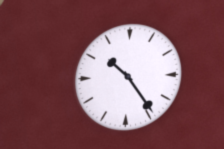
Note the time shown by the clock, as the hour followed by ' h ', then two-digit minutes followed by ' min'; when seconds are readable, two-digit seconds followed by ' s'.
10 h 24 min
